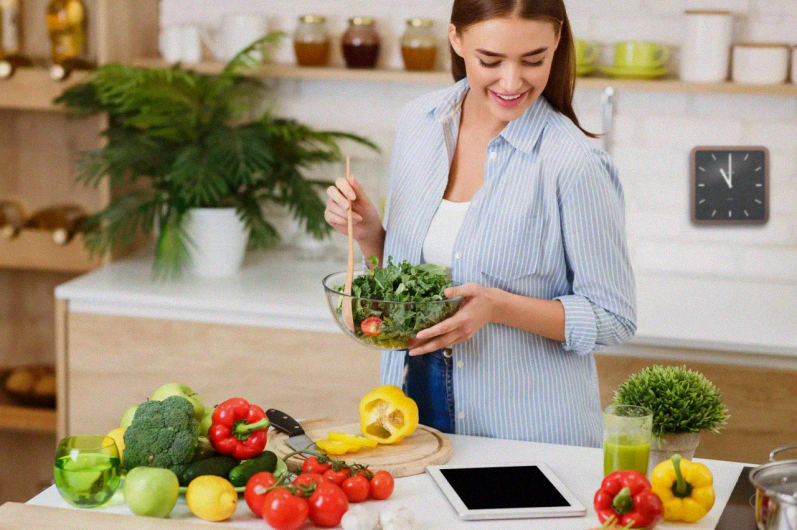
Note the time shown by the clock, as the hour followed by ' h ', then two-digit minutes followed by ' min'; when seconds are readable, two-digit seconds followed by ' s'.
11 h 00 min
